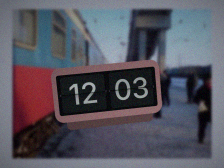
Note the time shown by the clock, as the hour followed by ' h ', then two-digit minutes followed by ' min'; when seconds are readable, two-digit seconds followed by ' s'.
12 h 03 min
